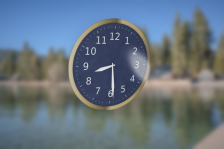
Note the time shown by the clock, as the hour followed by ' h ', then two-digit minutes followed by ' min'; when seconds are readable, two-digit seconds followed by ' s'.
8 h 29 min
